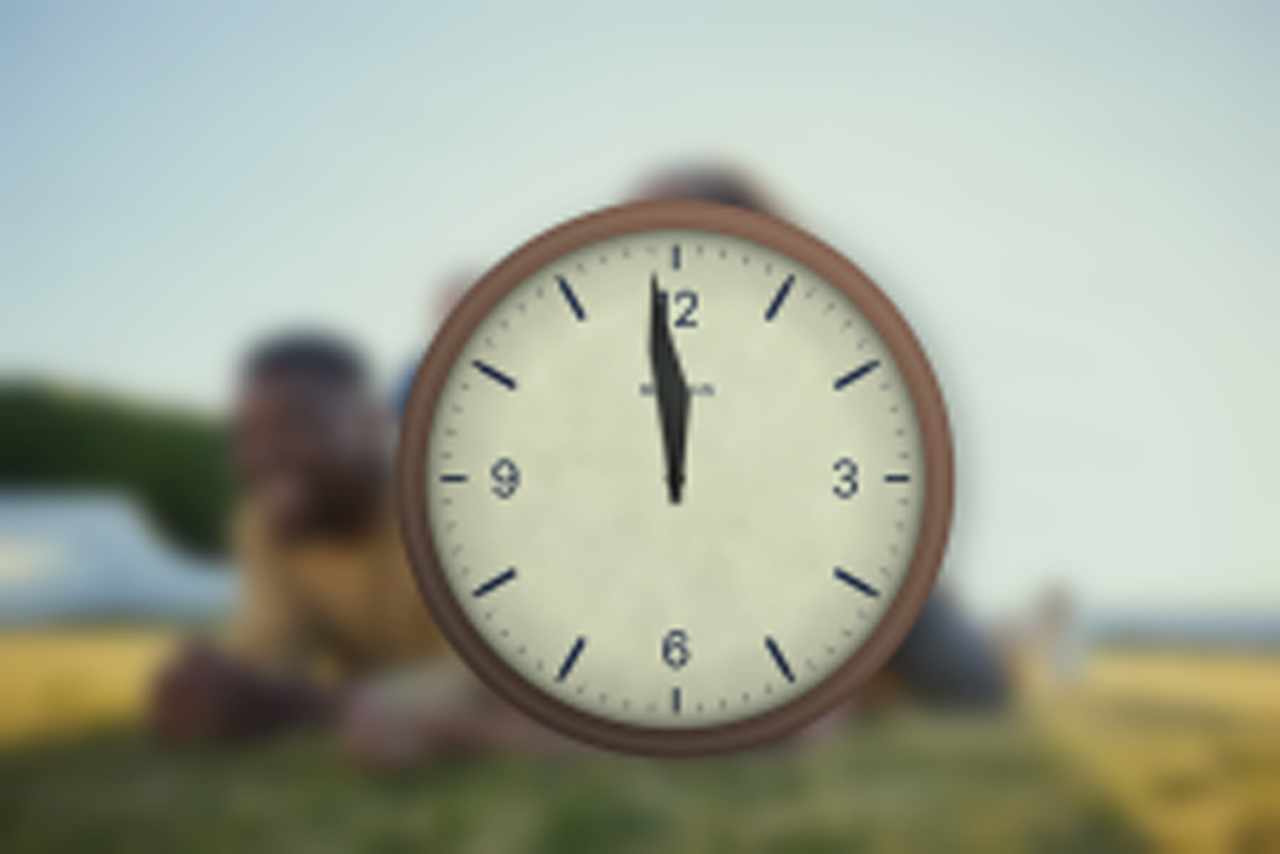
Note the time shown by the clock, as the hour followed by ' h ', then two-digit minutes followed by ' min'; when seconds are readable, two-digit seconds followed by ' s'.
11 h 59 min
